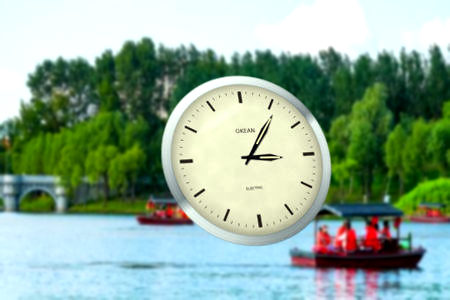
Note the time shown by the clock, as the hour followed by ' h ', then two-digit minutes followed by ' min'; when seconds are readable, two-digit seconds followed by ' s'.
3 h 06 min
